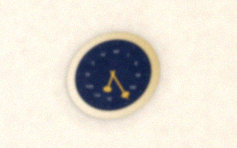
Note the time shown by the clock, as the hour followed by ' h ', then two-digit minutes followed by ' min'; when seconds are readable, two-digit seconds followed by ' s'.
6 h 24 min
